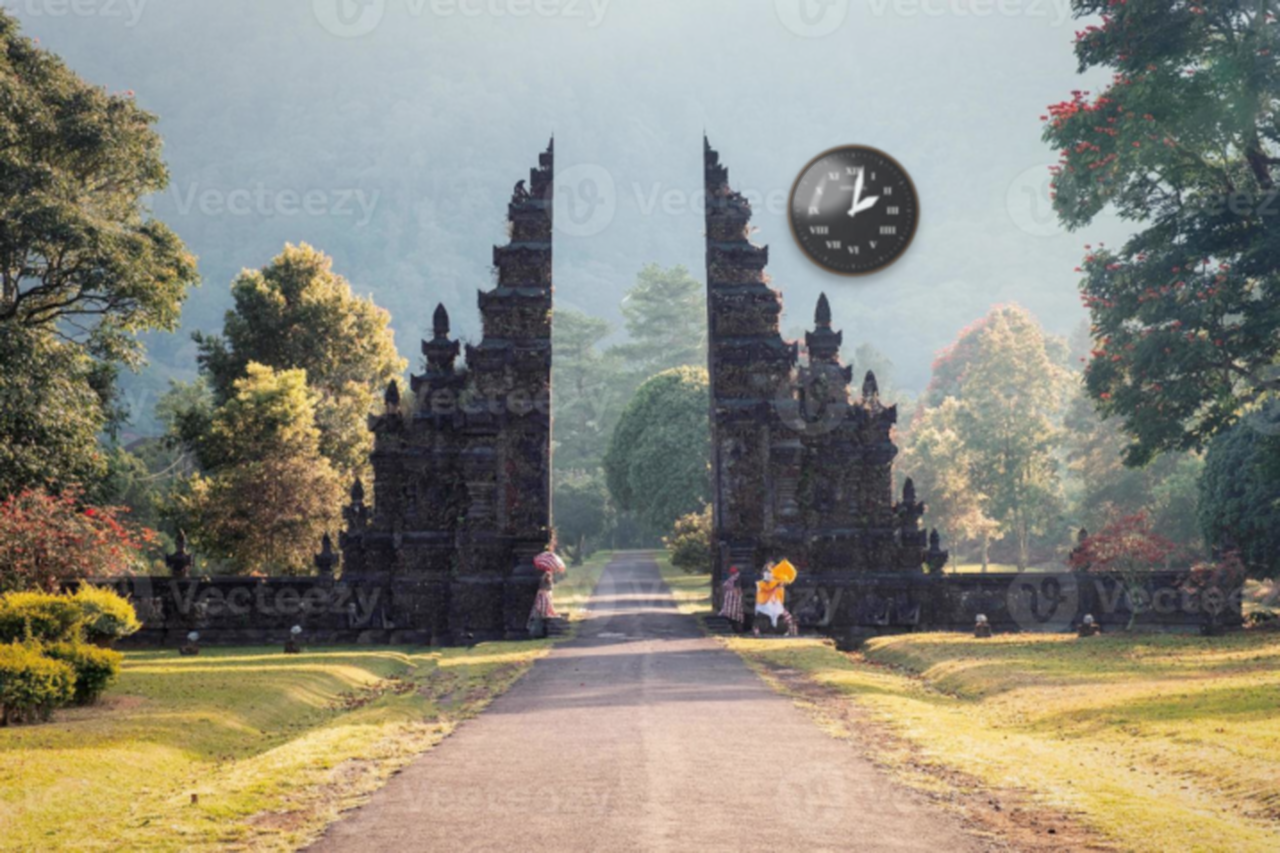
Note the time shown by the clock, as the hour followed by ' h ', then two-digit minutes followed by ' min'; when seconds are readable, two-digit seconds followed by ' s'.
2 h 02 min
